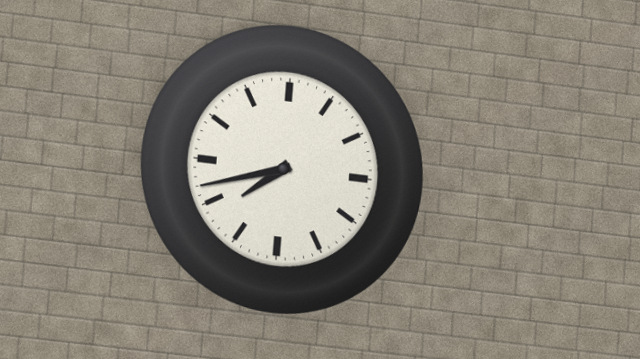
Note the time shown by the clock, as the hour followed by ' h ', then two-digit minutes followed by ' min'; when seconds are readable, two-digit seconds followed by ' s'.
7 h 42 min
